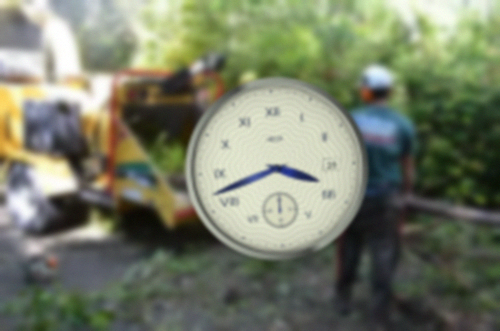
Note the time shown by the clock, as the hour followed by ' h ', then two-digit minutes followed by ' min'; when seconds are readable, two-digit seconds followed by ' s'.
3 h 42 min
